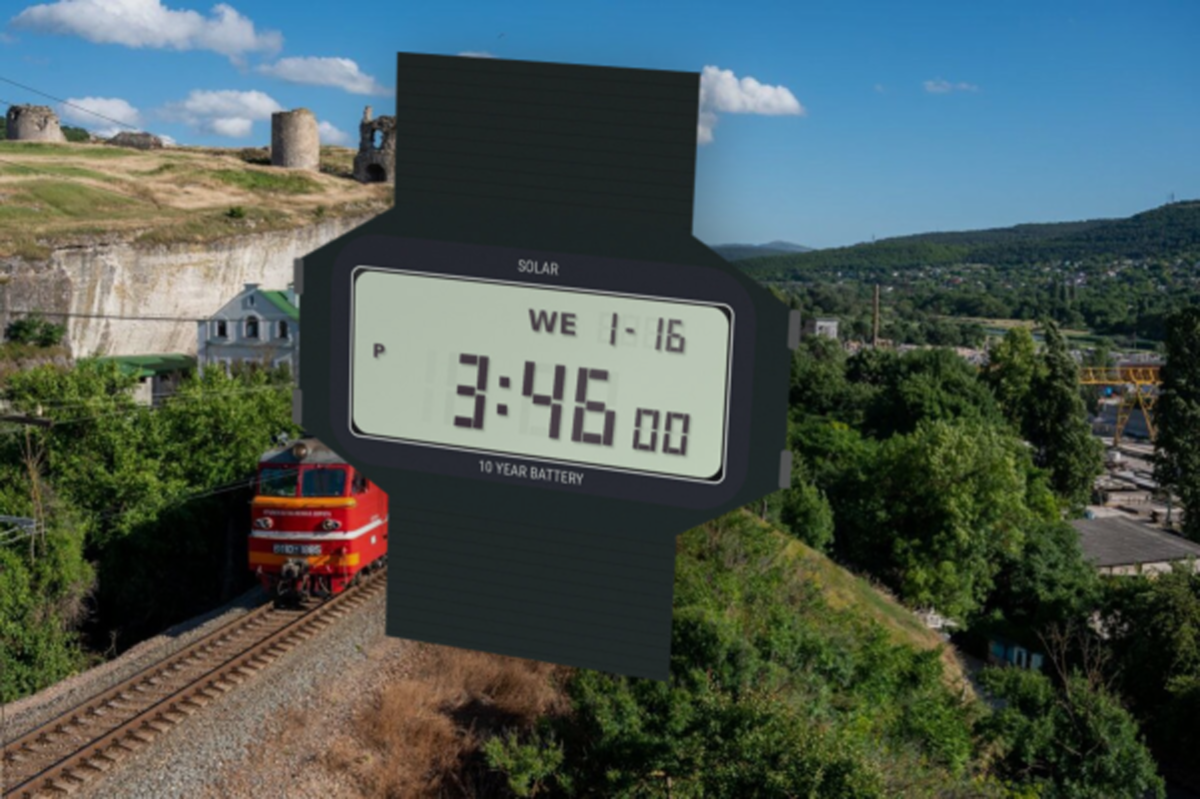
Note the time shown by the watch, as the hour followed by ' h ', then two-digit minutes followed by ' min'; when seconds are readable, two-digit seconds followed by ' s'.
3 h 46 min 00 s
